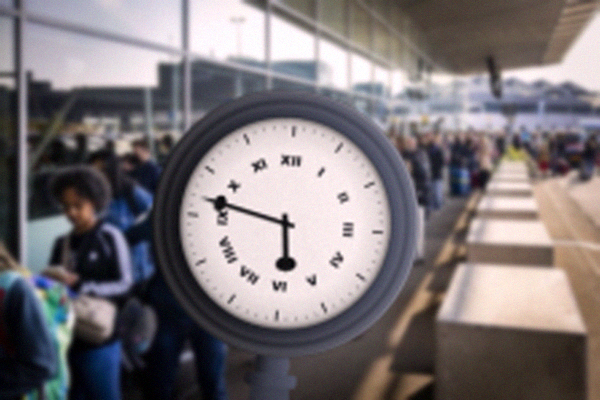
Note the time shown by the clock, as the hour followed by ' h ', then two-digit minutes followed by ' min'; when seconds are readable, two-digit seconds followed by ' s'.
5 h 47 min
